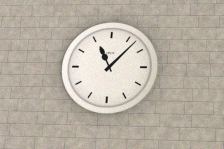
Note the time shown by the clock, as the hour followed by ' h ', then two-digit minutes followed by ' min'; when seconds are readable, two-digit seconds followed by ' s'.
11 h 07 min
